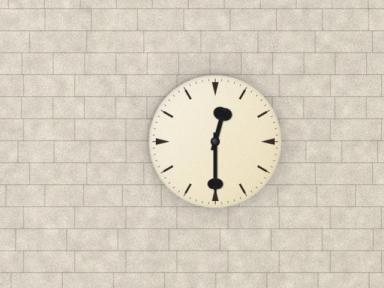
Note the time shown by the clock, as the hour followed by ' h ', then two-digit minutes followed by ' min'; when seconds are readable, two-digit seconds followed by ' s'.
12 h 30 min
